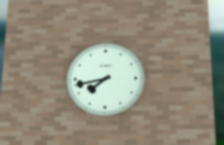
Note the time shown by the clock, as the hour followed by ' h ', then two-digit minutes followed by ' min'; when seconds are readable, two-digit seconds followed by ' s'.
7 h 43 min
